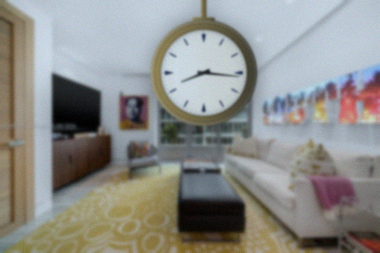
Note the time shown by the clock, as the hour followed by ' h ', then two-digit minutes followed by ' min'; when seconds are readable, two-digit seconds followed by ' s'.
8 h 16 min
